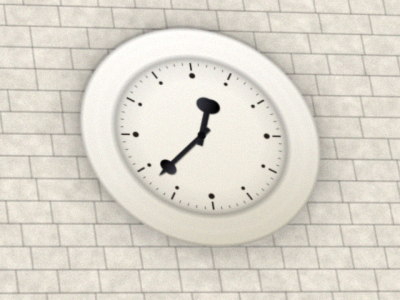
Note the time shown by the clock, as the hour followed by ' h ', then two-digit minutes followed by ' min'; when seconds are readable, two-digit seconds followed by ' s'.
12 h 38 min
